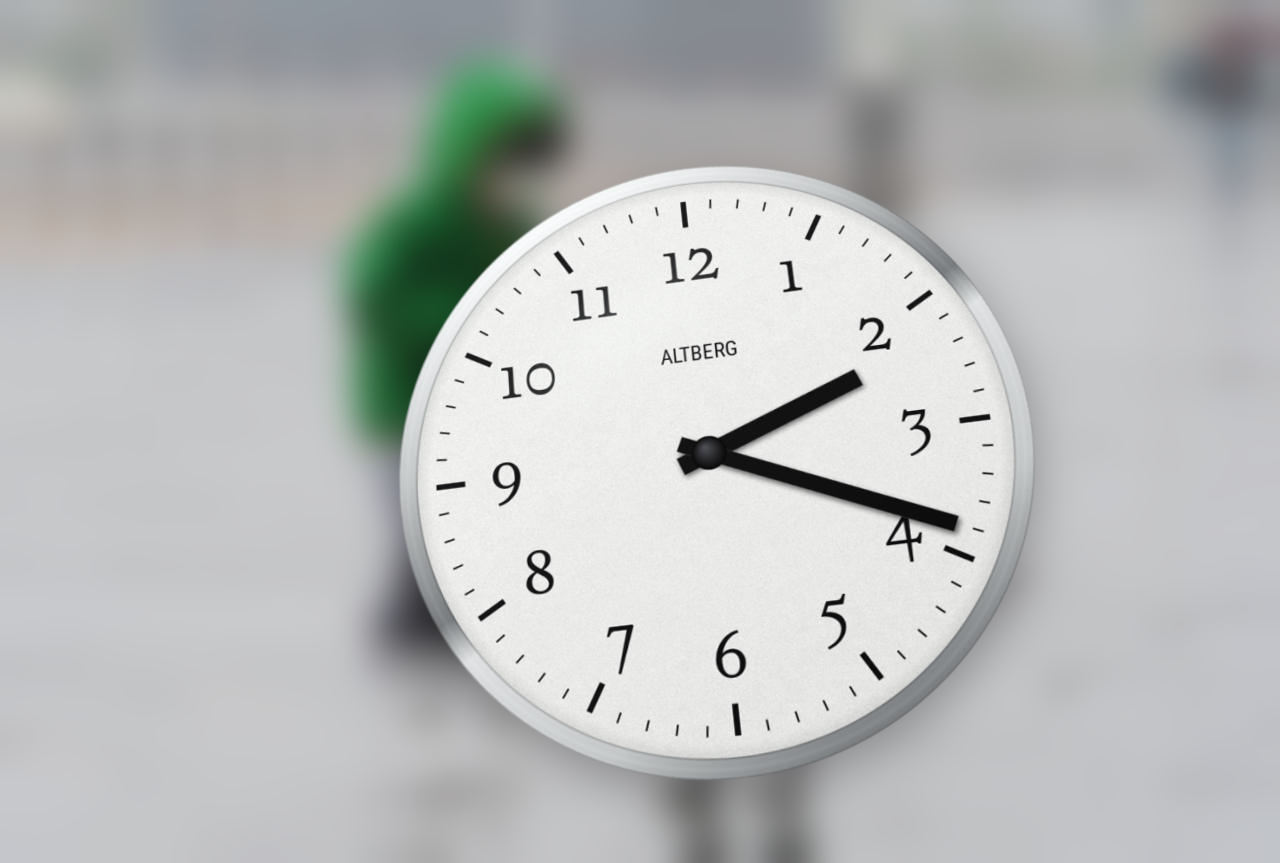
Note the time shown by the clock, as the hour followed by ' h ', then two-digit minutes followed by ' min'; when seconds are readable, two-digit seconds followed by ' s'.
2 h 19 min
